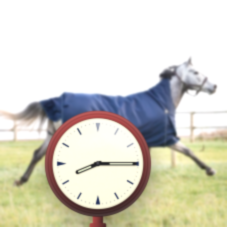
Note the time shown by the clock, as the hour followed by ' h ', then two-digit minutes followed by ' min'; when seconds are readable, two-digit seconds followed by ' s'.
8 h 15 min
